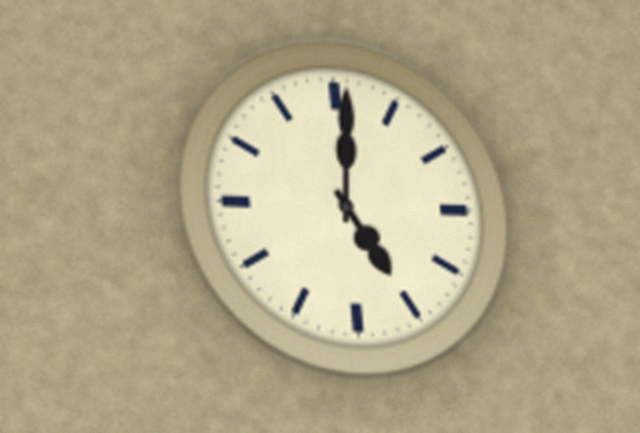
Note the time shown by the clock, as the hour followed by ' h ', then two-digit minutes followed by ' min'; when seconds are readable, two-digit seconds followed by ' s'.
5 h 01 min
